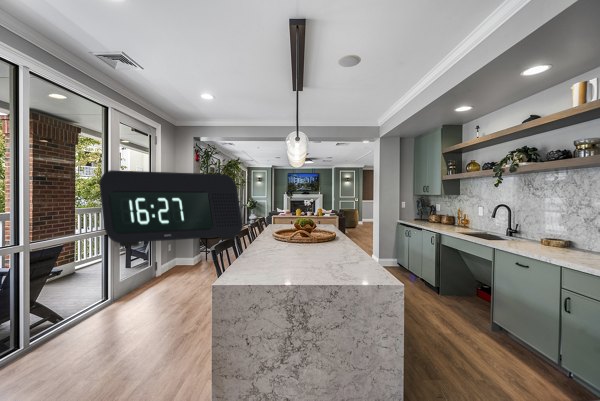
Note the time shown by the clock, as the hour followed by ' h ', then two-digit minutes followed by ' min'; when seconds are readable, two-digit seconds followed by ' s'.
16 h 27 min
